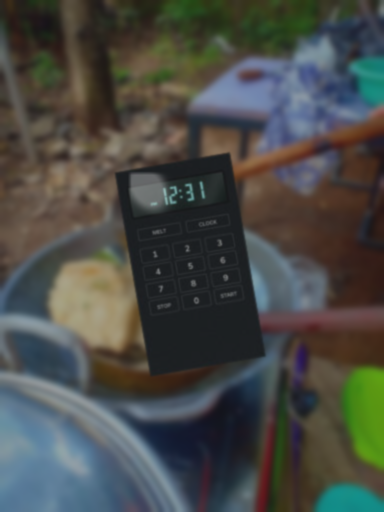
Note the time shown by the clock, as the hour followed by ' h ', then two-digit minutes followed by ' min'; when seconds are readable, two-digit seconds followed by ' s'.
12 h 31 min
